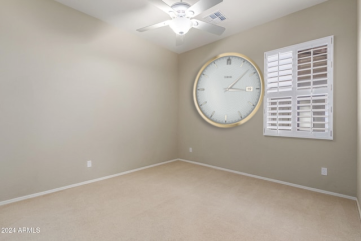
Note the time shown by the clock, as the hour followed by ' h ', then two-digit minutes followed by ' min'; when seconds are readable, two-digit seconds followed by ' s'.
3 h 08 min
